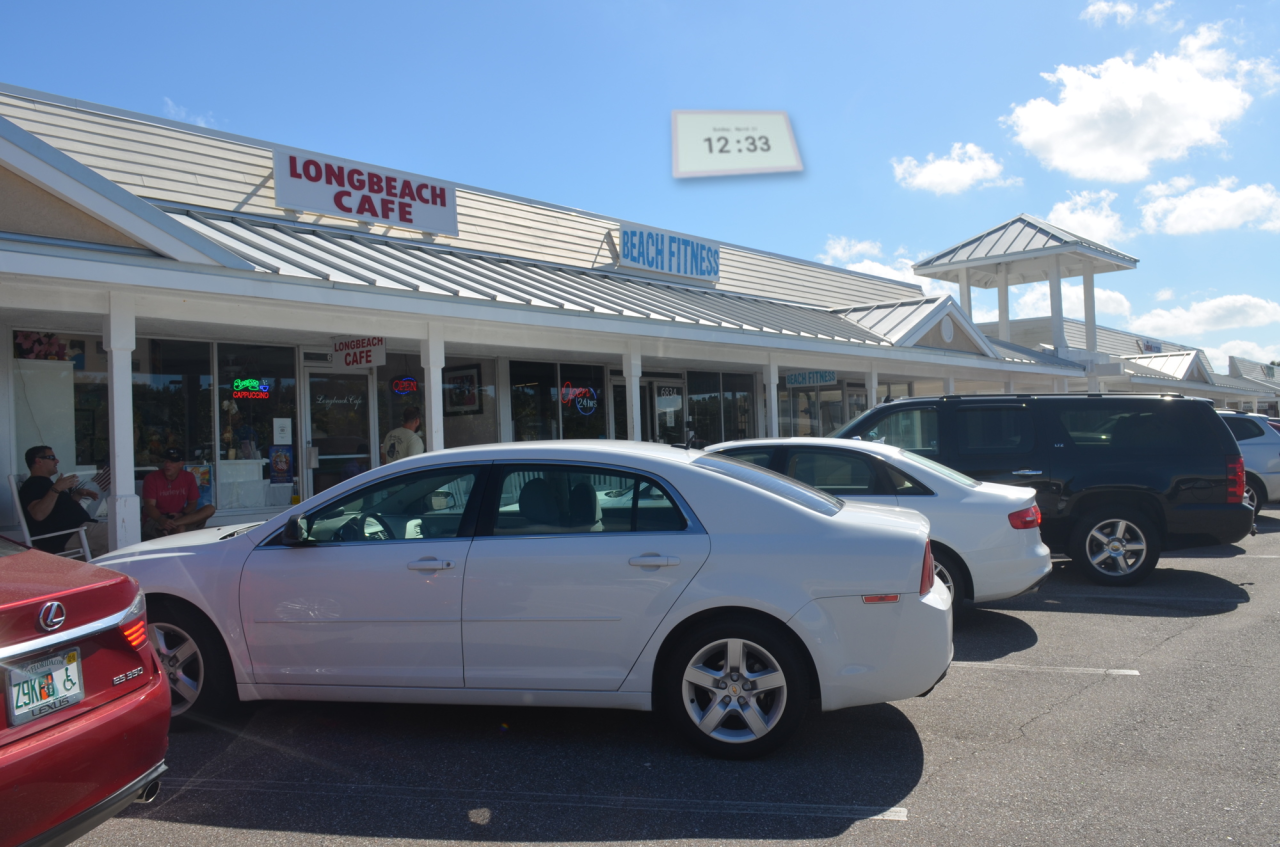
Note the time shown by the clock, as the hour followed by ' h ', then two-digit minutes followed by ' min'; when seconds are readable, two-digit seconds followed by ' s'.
12 h 33 min
